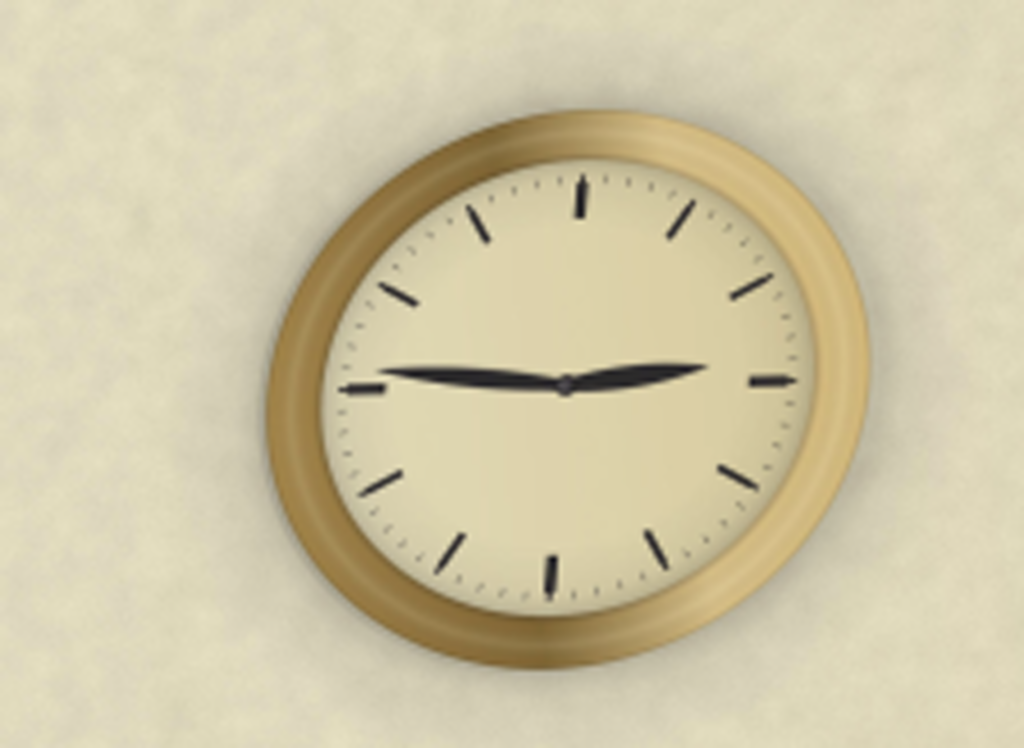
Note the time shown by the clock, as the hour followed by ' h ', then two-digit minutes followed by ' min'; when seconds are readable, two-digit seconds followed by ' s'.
2 h 46 min
